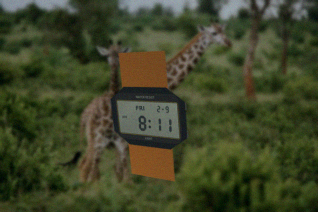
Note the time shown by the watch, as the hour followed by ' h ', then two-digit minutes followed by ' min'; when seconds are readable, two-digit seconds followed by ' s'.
8 h 11 min
